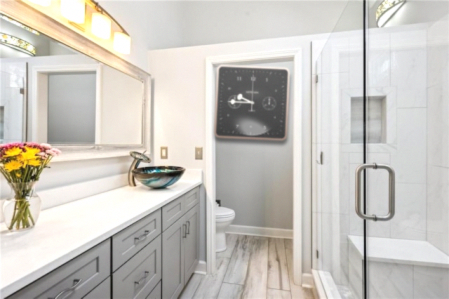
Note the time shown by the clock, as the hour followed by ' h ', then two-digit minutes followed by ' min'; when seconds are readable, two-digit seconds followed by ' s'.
9 h 45 min
